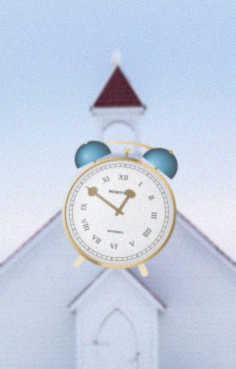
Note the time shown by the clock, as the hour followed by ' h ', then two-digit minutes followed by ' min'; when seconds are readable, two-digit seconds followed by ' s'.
12 h 50 min
